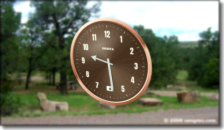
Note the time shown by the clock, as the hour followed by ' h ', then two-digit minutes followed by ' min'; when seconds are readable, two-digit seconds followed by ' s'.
9 h 29 min
